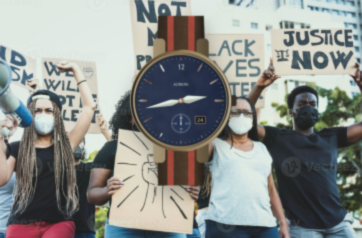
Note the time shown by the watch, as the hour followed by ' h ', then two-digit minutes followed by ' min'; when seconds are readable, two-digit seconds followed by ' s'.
2 h 43 min
